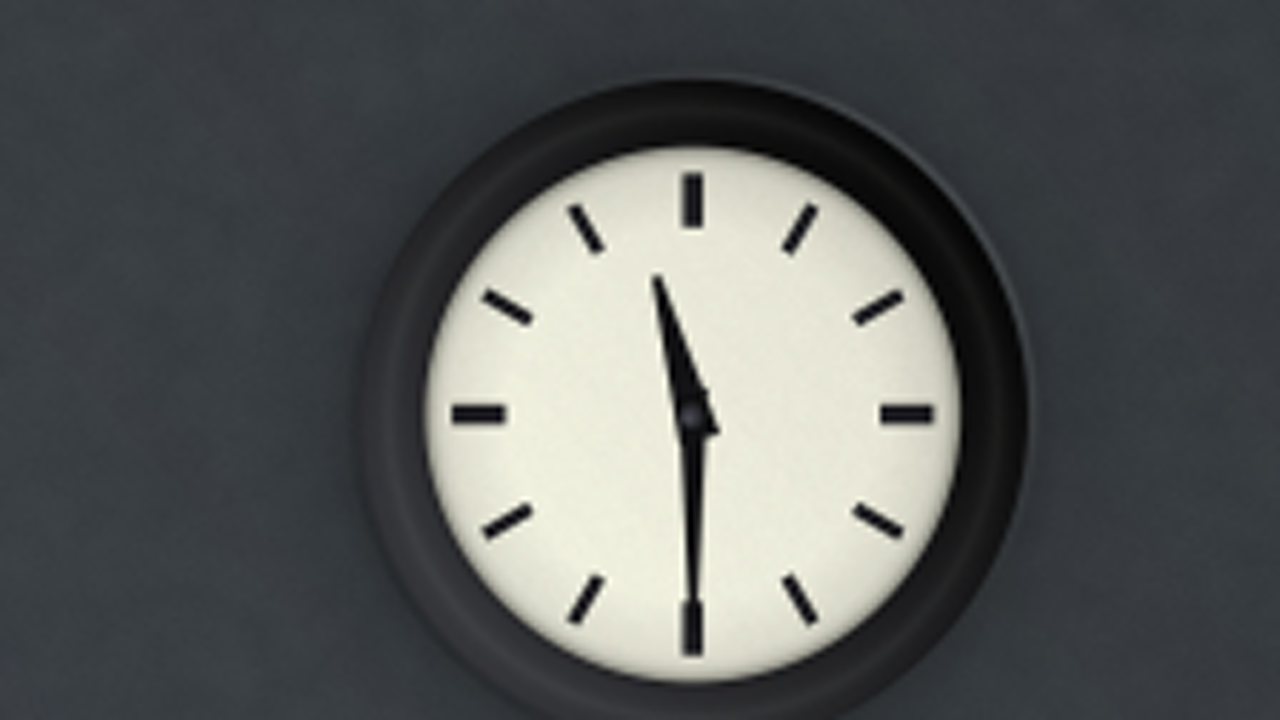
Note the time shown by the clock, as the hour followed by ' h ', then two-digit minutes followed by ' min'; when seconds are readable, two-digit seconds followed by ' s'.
11 h 30 min
